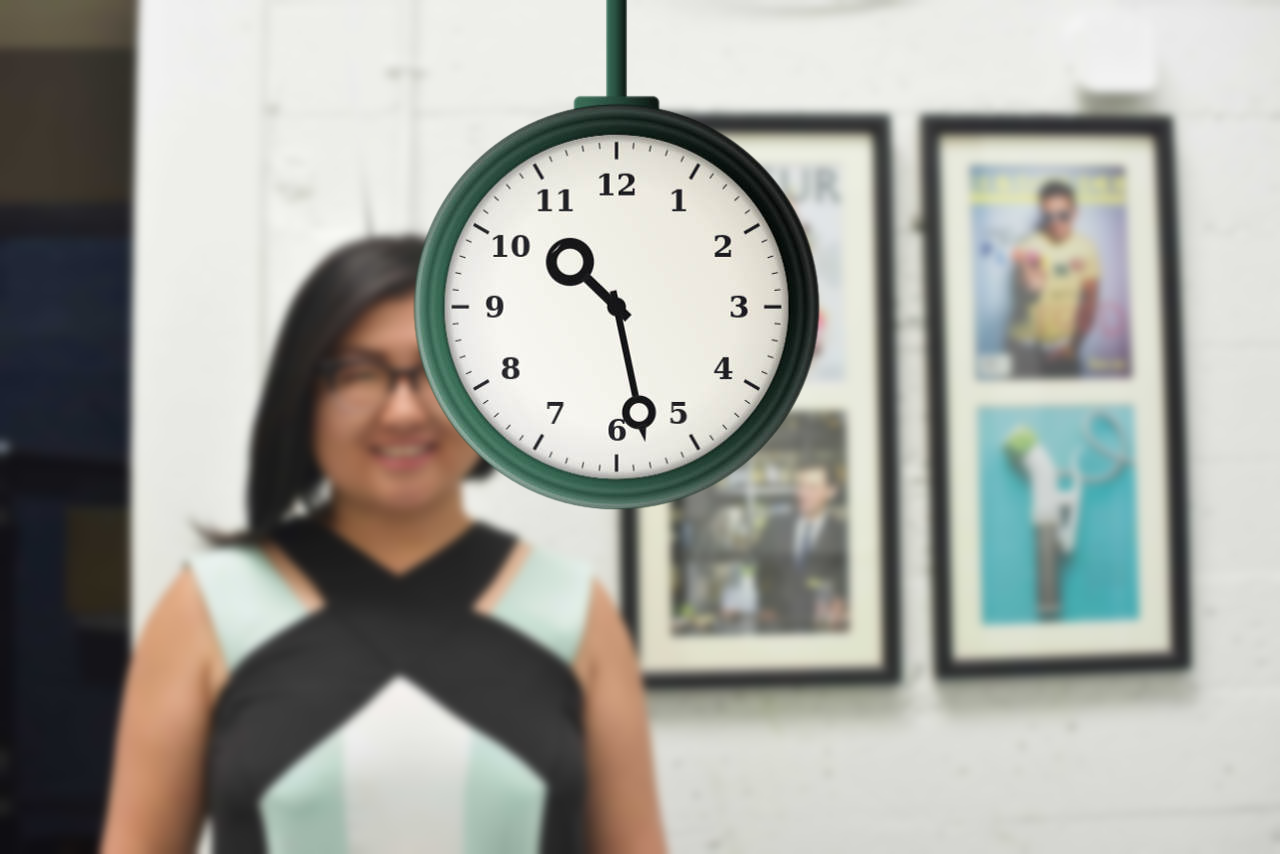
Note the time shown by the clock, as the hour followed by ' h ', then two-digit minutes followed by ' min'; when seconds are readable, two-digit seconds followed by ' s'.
10 h 28 min
